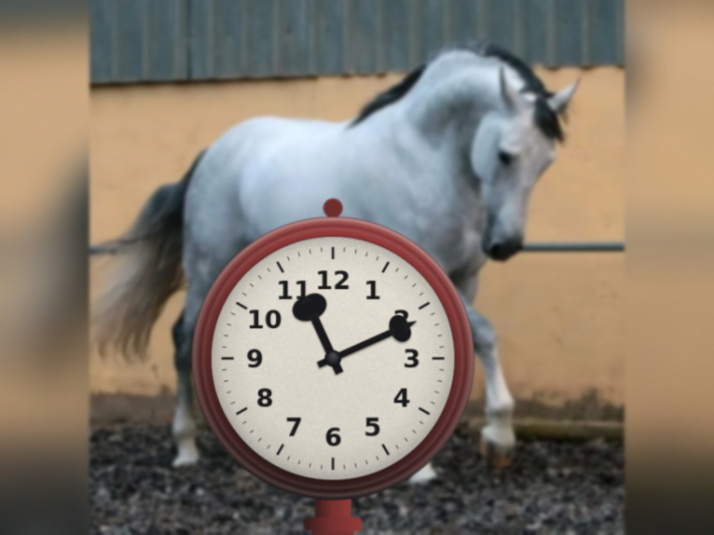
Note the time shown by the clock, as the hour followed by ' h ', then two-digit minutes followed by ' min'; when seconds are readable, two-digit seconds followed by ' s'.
11 h 11 min
